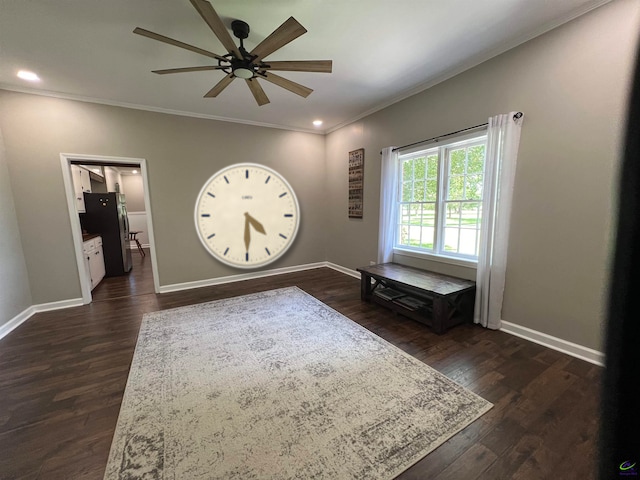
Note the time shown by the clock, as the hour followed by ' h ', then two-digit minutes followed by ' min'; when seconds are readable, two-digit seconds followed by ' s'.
4 h 30 min
